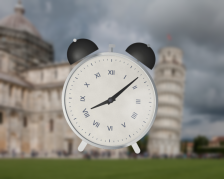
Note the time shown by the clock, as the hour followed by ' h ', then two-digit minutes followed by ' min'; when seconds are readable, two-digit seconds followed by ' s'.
8 h 08 min
